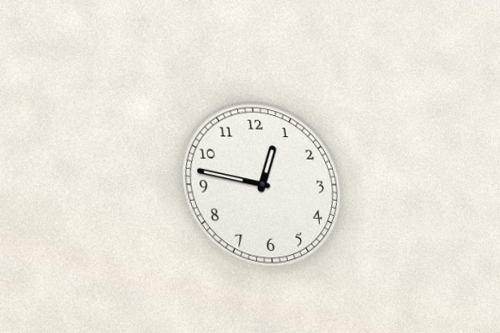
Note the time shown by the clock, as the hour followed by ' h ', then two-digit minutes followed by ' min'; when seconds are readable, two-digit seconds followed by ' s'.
12 h 47 min
